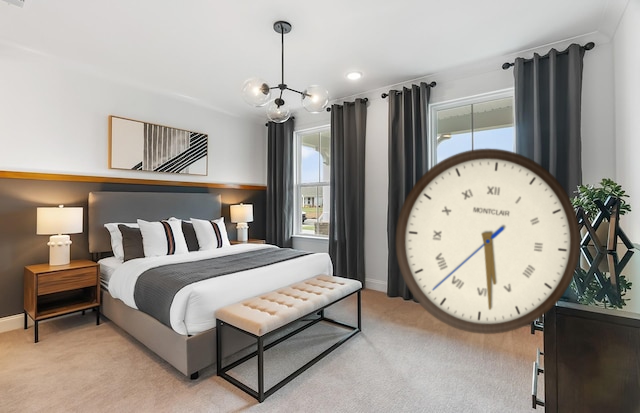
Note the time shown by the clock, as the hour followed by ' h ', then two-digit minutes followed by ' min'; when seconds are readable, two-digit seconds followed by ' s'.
5 h 28 min 37 s
